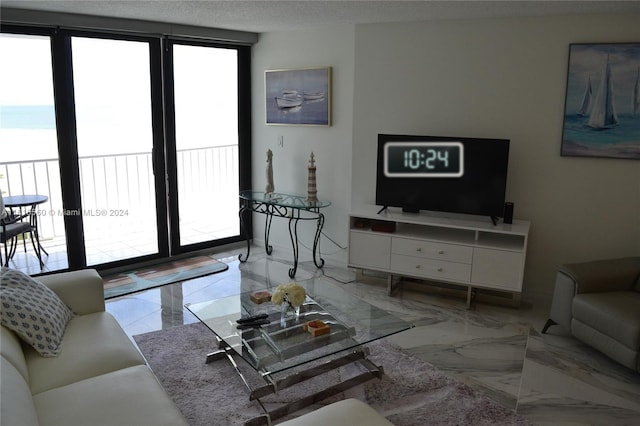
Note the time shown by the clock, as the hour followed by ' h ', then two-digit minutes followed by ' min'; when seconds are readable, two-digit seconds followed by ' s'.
10 h 24 min
